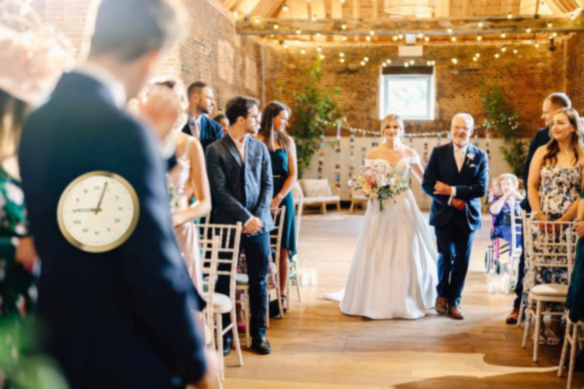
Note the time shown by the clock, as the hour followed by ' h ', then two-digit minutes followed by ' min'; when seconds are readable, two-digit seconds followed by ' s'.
9 h 03 min
